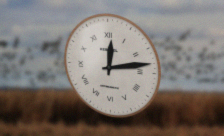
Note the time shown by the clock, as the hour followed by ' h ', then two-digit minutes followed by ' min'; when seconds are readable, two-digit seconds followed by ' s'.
12 h 13 min
